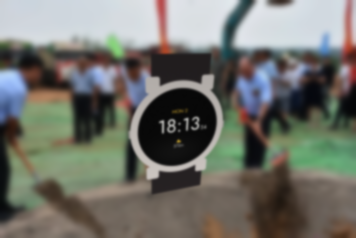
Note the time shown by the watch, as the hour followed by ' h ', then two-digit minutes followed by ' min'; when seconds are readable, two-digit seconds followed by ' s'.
18 h 13 min
